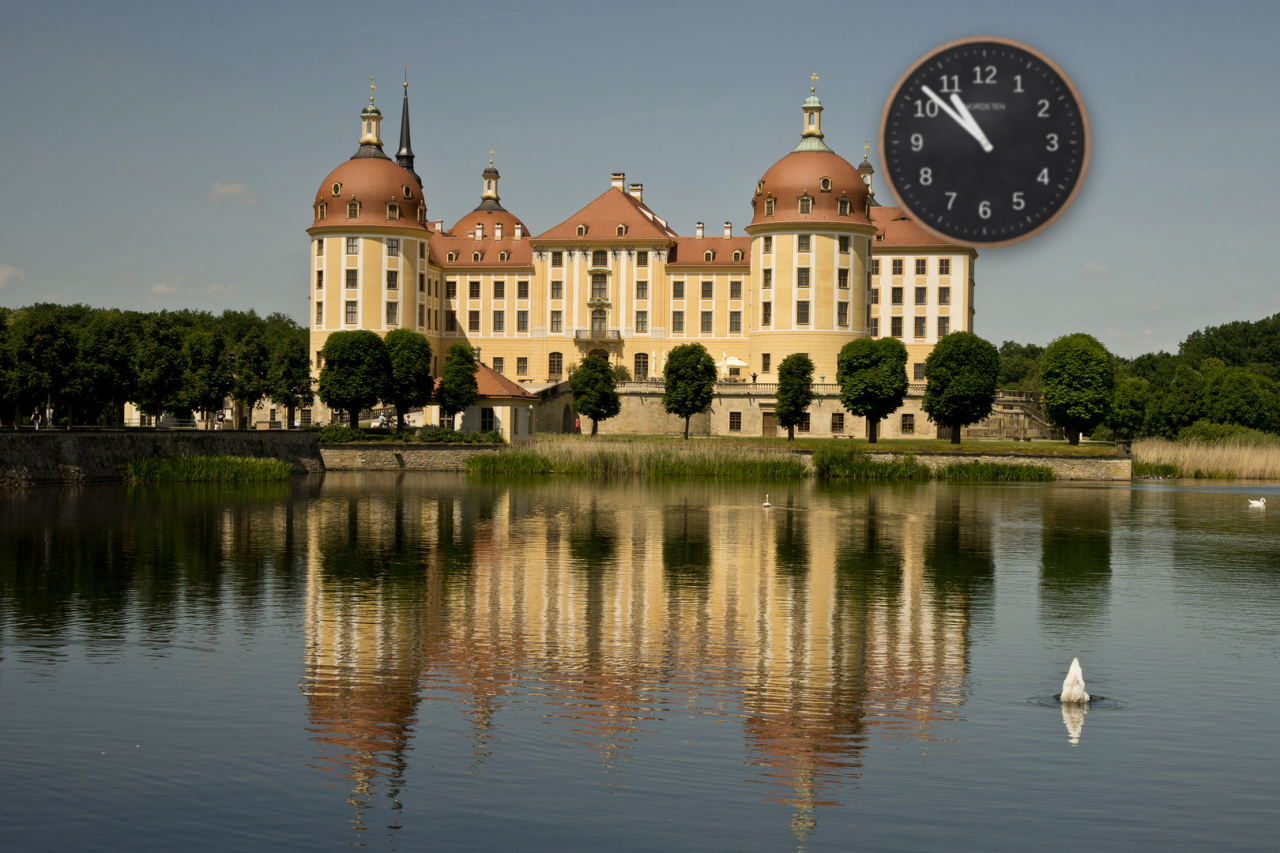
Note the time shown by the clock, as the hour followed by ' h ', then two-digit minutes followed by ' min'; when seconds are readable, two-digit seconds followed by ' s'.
10 h 52 min
